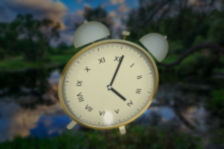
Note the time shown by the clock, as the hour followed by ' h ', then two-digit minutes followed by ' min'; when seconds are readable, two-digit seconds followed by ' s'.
4 h 01 min
